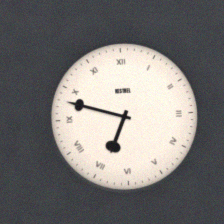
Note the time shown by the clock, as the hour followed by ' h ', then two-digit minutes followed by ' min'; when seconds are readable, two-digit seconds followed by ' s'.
6 h 48 min
